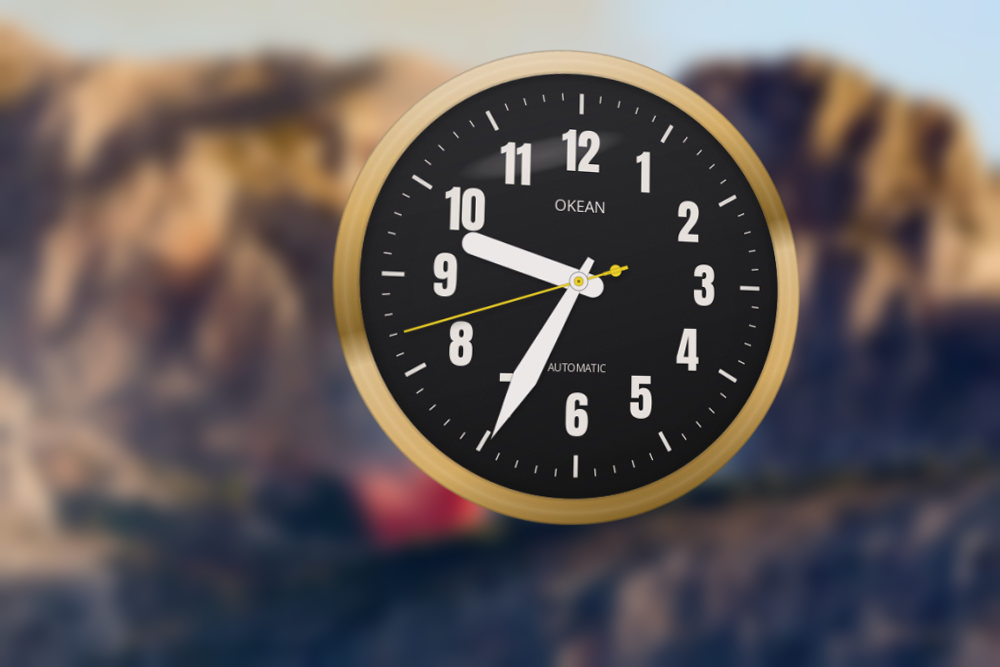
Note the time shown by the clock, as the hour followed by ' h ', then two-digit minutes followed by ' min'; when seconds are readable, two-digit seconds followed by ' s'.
9 h 34 min 42 s
